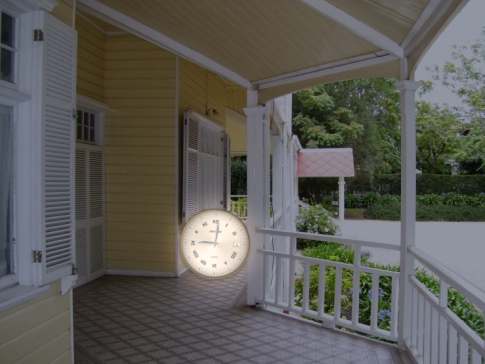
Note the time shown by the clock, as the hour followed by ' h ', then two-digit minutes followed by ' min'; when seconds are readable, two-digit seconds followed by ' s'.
9 h 01 min
